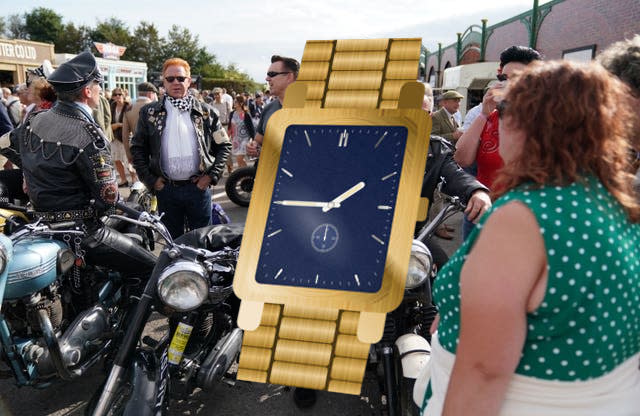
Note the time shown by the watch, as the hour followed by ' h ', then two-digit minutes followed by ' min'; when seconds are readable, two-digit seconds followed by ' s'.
1 h 45 min
